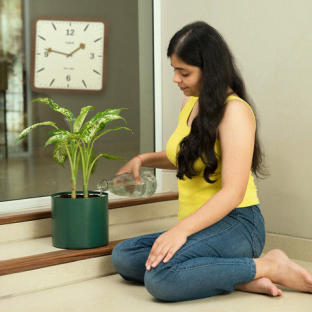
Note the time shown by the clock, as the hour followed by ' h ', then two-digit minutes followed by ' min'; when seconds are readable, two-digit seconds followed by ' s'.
1 h 47 min
